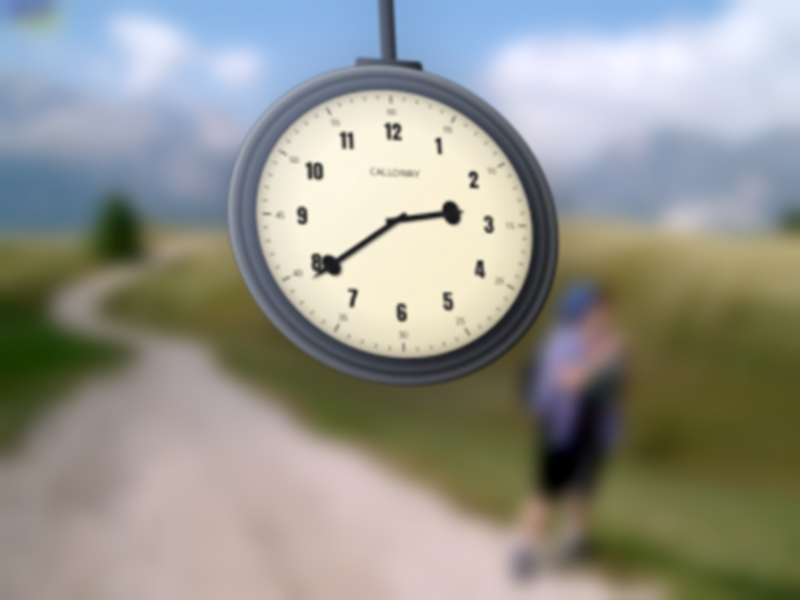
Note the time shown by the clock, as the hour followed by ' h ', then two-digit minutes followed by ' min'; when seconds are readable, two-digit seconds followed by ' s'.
2 h 39 min
